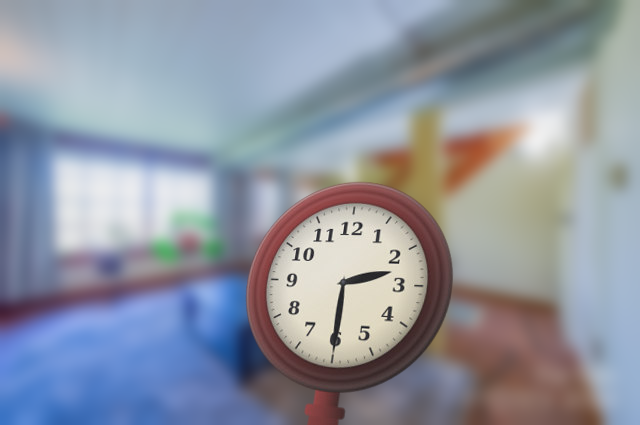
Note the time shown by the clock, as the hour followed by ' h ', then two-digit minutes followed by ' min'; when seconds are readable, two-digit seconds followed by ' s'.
2 h 30 min
